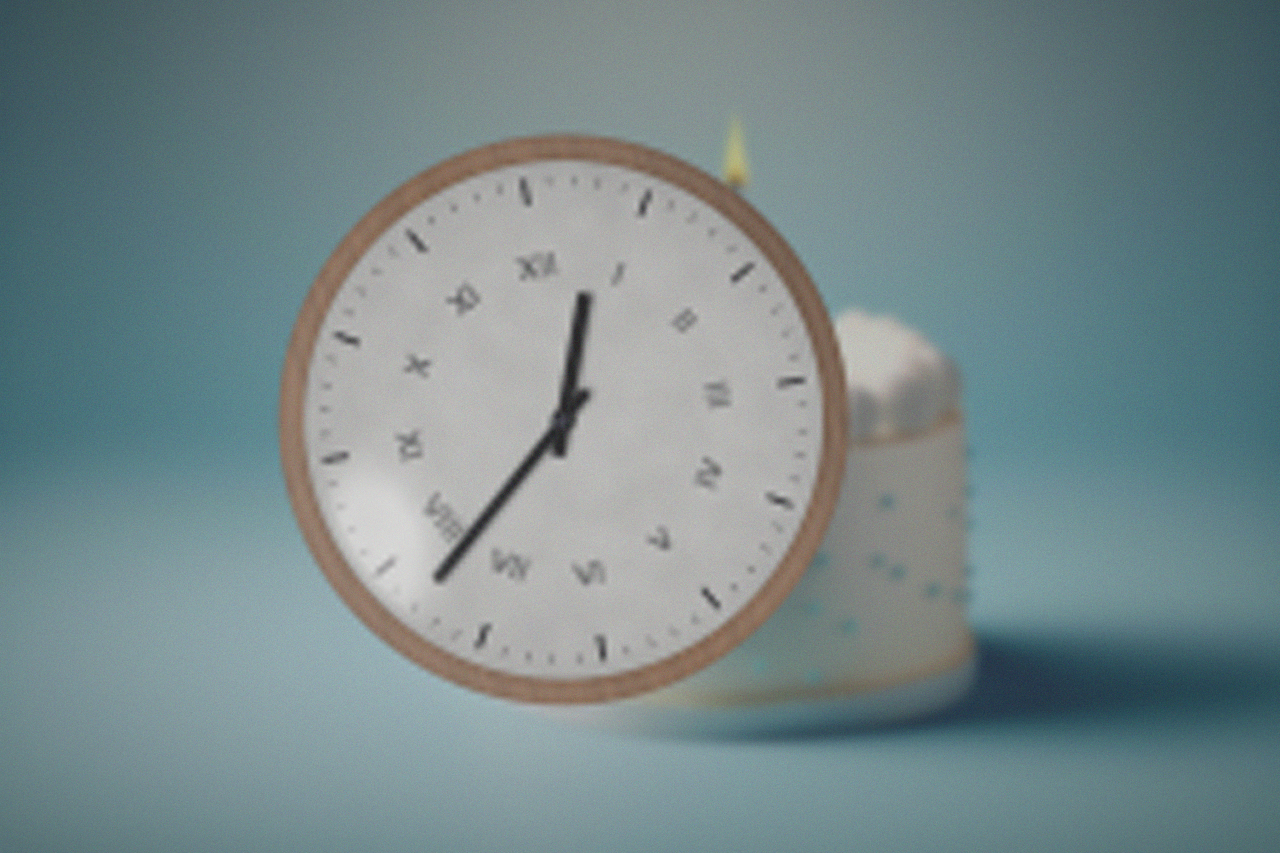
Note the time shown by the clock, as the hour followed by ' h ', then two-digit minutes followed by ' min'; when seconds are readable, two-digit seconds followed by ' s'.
12 h 38 min
